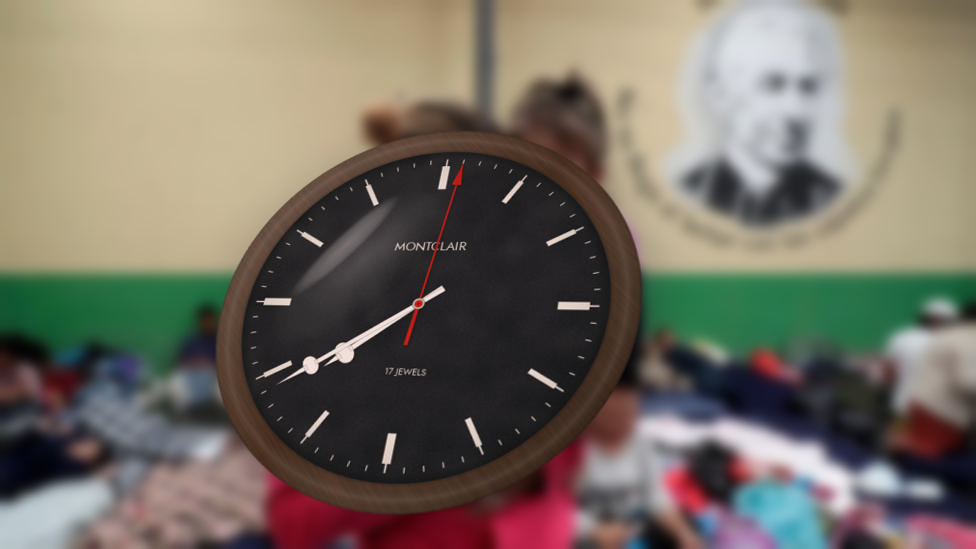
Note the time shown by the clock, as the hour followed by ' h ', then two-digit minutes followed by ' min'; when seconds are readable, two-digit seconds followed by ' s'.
7 h 39 min 01 s
